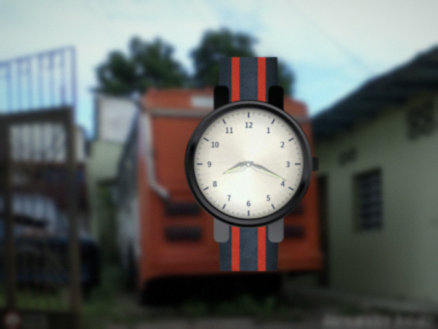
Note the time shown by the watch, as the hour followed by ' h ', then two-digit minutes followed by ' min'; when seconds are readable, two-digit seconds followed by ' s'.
8 h 19 min
